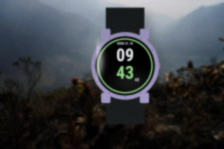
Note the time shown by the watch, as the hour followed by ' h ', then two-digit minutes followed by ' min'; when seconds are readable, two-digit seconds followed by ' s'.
9 h 43 min
